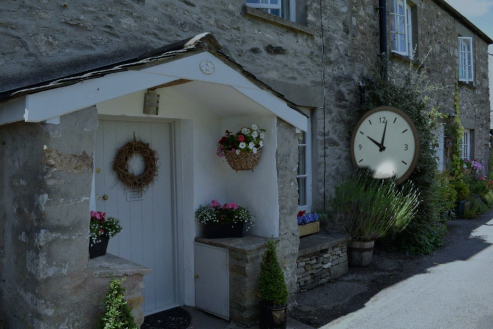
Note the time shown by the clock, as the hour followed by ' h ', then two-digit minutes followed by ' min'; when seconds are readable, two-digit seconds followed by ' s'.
10 h 02 min
